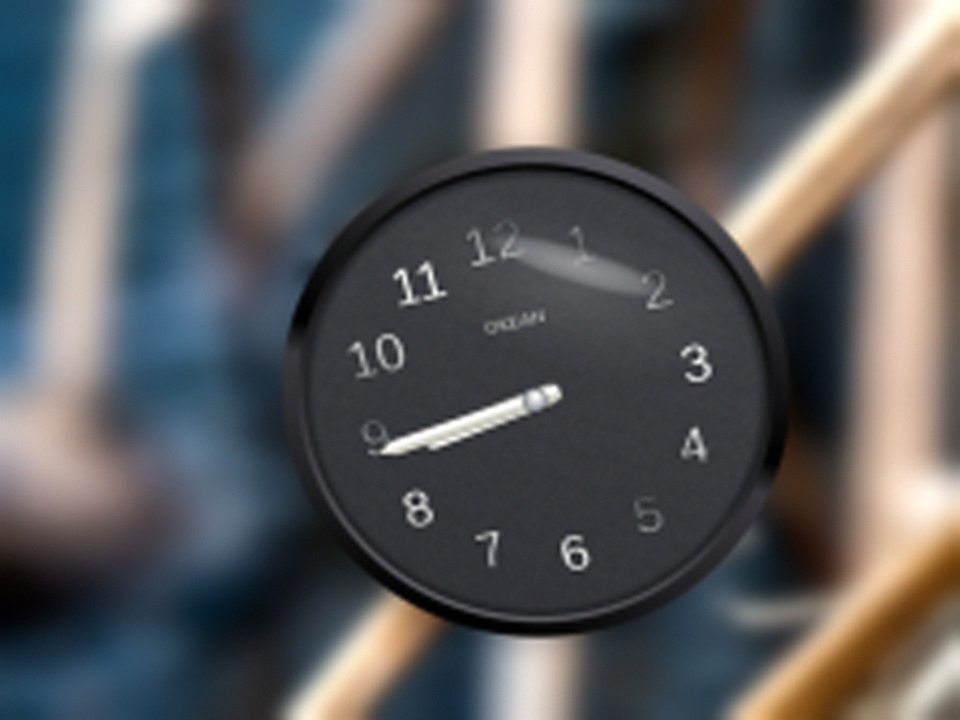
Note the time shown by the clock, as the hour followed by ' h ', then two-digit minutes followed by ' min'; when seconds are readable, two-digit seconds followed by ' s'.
8 h 44 min
